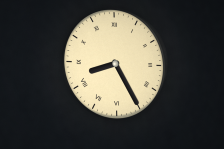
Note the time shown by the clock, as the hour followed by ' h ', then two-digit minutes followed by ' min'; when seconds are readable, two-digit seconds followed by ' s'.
8 h 25 min
